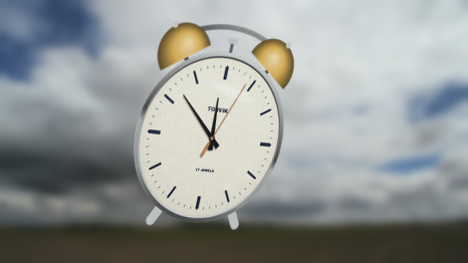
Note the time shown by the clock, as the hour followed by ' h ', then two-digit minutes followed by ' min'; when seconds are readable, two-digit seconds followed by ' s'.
11 h 52 min 04 s
